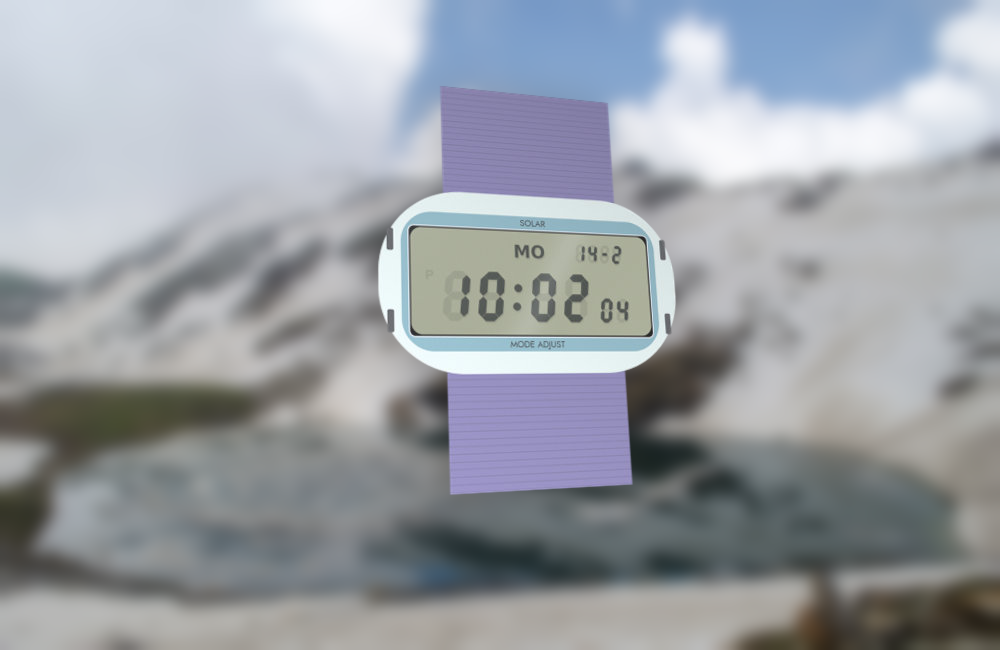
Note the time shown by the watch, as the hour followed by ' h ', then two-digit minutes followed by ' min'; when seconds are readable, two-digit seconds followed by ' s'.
10 h 02 min 04 s
